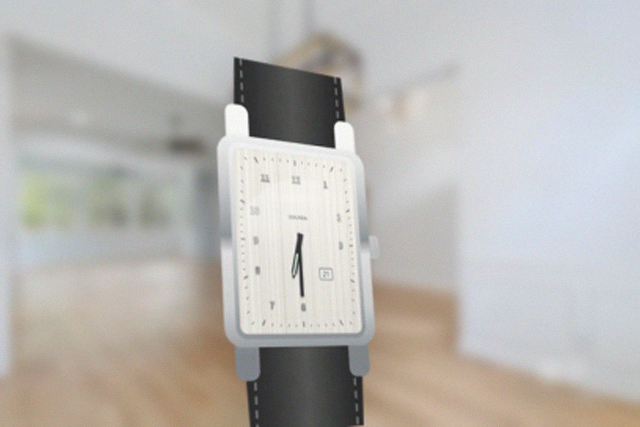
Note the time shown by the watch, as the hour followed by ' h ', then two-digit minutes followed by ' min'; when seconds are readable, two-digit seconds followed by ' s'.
6 h 30 min
